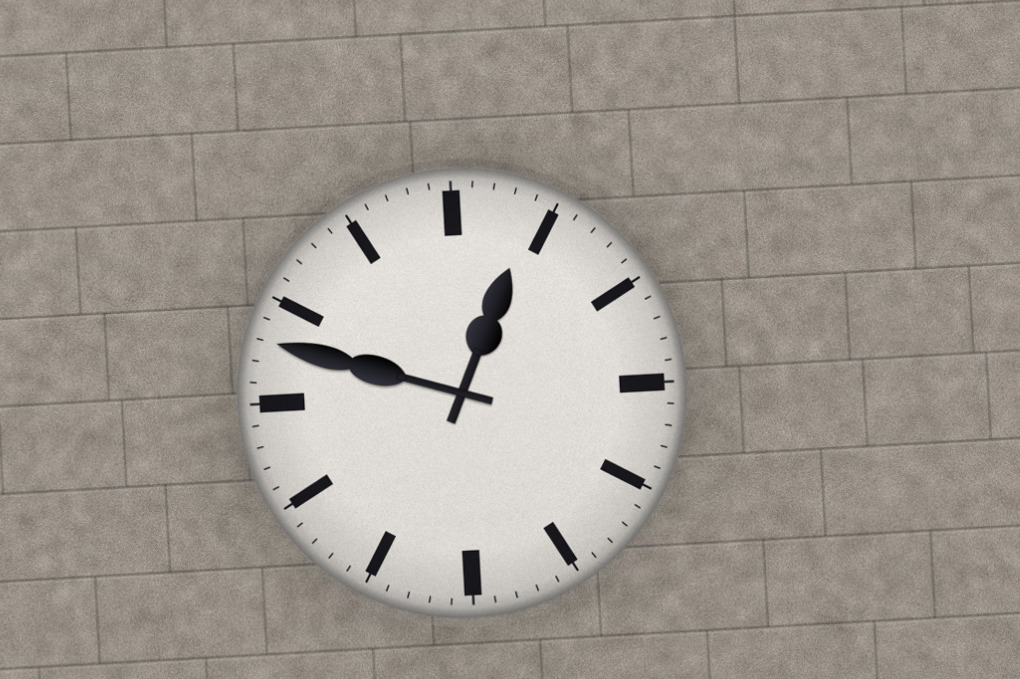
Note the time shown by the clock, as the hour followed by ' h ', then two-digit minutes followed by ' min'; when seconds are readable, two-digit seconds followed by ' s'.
12 h 48 min
